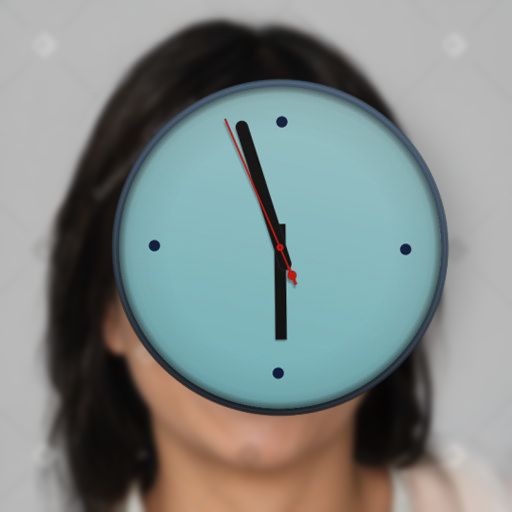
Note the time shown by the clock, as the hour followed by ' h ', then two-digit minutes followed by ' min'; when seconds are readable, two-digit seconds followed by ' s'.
5 h 56 min 56 s
